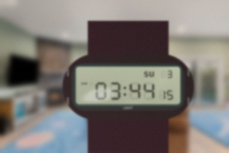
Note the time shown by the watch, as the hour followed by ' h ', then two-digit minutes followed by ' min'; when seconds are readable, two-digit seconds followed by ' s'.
3 h 44 min
